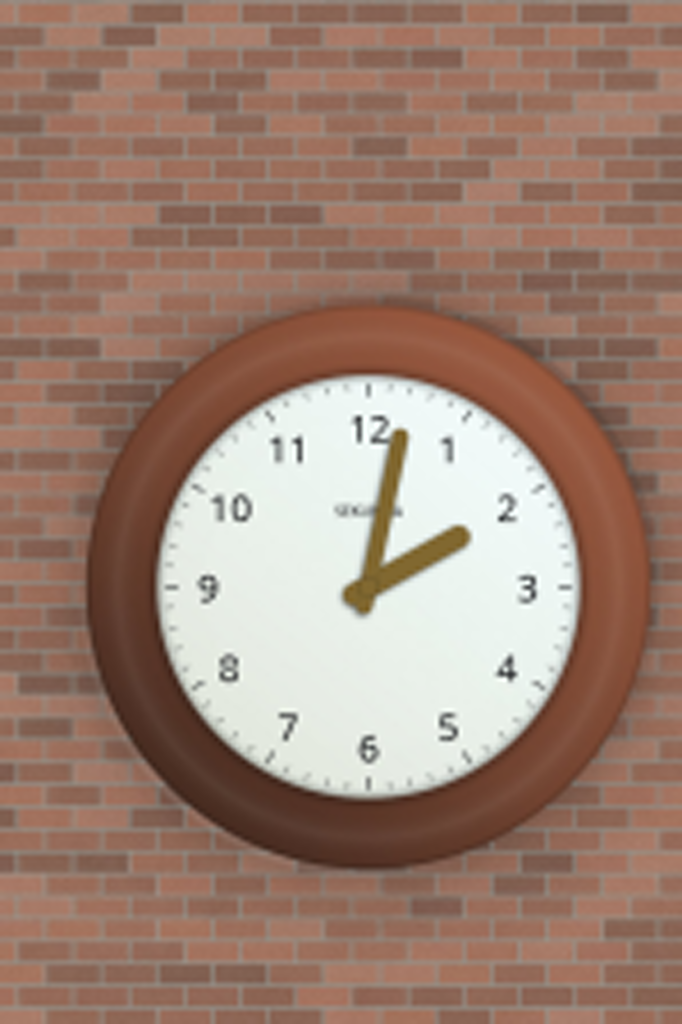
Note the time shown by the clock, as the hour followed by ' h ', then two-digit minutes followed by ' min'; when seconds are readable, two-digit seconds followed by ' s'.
2 h 02 min
